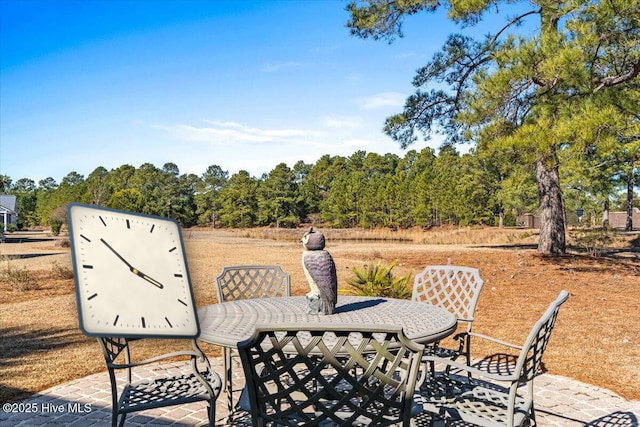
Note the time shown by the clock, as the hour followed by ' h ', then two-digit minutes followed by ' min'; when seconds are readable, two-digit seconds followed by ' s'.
3 h 52 min
